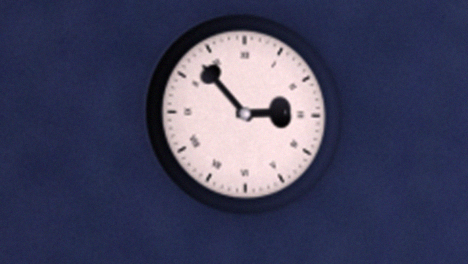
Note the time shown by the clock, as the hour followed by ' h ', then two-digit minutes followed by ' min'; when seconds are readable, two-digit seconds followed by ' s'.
2 h 53 min
